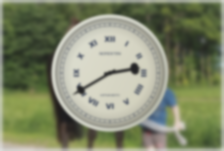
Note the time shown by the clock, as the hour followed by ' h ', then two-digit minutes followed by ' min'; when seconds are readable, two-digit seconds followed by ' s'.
2 h 40 min
